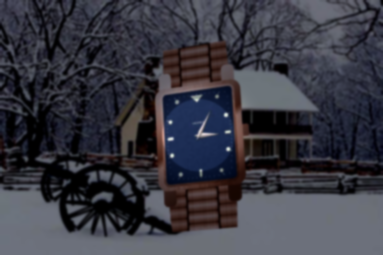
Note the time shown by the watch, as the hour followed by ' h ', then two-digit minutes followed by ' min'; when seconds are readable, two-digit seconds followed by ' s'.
3 h 05 min
